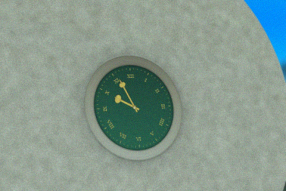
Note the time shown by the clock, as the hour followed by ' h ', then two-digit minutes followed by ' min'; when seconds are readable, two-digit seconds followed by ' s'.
9 h 56 min
